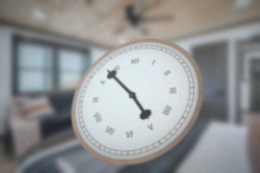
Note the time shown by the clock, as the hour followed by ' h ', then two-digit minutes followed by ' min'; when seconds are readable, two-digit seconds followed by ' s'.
4 h 53 min
